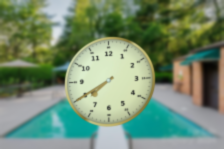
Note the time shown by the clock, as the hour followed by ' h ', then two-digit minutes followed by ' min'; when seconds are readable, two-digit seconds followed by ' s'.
7 h 40 min
